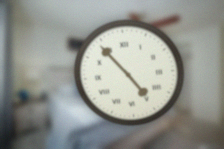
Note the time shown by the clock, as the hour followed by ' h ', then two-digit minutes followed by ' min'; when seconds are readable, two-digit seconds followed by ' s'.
4 h 54 min
